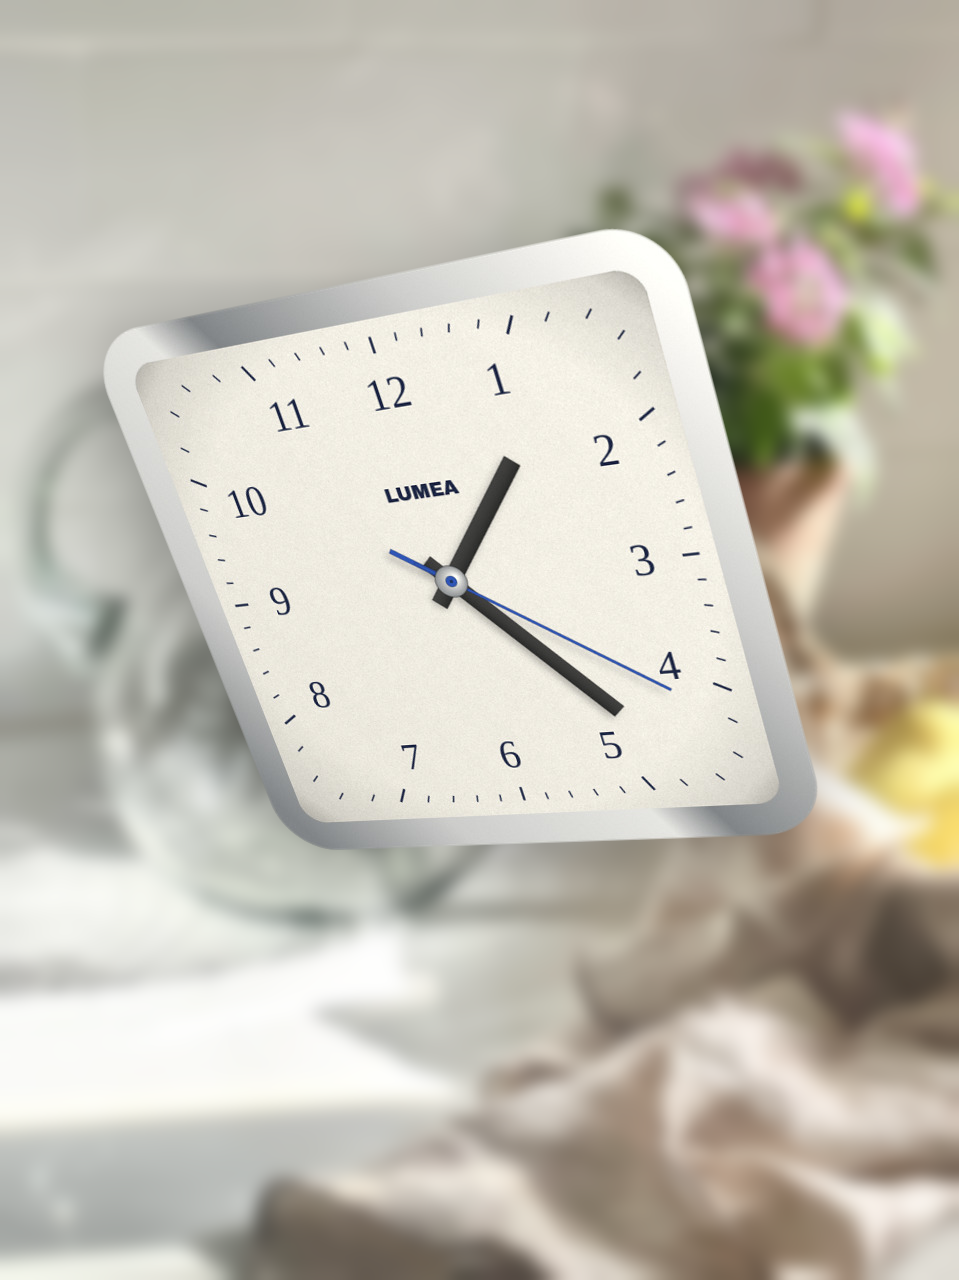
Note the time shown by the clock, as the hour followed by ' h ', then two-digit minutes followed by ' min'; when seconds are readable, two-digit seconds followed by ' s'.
1 h 23 min 21 s
